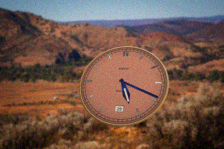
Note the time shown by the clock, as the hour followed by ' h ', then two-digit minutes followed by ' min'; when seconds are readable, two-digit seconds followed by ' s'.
5 h 19 min
